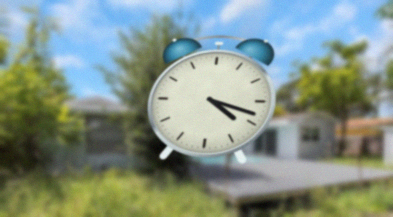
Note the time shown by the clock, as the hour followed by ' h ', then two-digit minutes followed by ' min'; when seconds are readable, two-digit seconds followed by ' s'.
4 h 18 min
